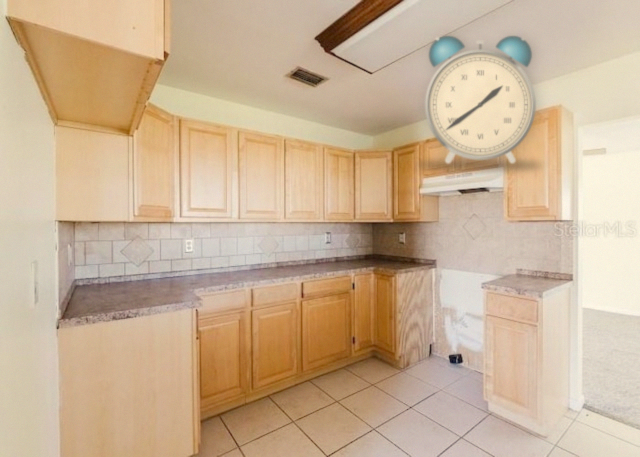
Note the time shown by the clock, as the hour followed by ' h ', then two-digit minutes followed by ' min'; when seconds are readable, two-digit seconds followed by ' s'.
1 h 39 min
